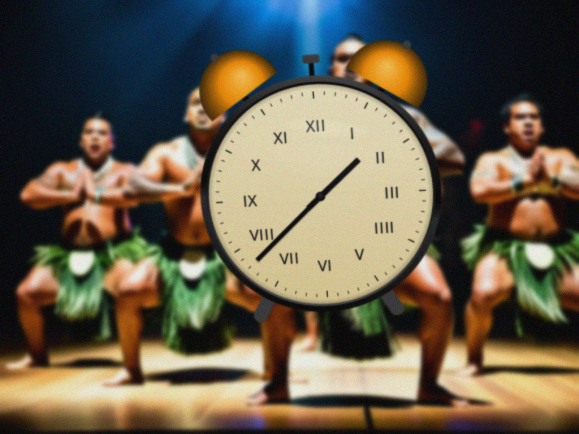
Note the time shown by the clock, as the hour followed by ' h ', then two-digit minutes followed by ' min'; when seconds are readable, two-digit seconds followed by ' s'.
1 h 38 min
